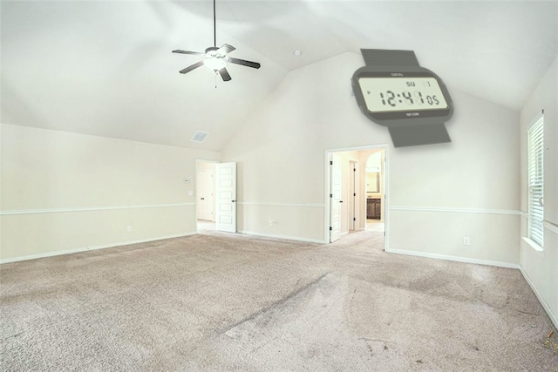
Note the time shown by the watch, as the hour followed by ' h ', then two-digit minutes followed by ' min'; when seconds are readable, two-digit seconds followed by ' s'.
12 h 41 min 05 s
